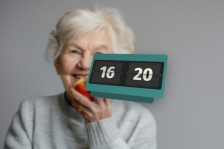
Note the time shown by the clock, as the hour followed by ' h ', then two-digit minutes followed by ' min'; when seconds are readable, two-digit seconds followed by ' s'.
16 h 20 min
